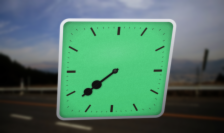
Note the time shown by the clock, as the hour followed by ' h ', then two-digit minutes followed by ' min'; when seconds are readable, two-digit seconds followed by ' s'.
7 h 38 min
